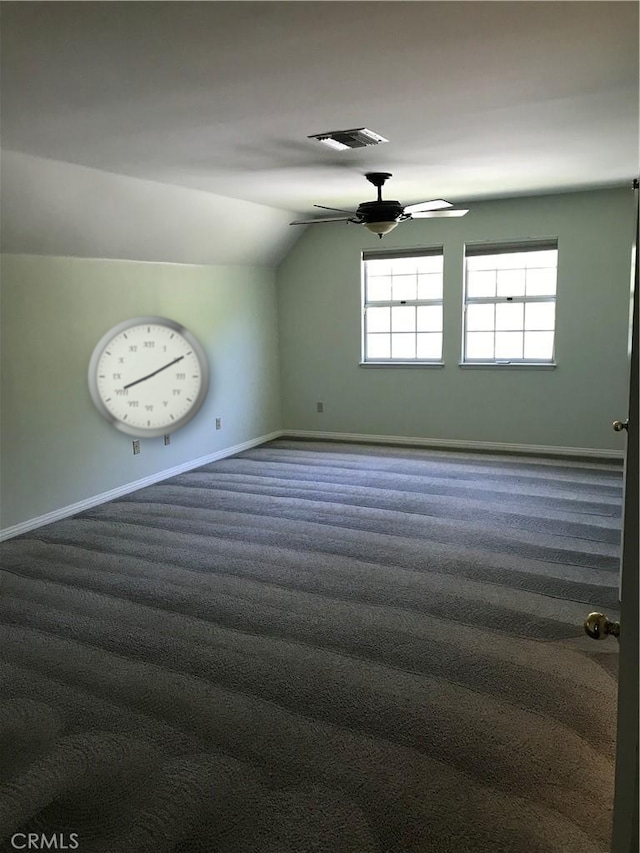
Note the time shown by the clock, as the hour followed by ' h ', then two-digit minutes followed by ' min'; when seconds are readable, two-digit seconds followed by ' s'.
8 h 10 min
